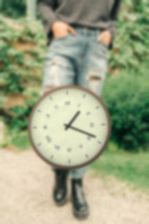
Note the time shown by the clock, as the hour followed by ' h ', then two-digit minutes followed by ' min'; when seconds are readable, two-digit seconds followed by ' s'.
1 h 19 min
